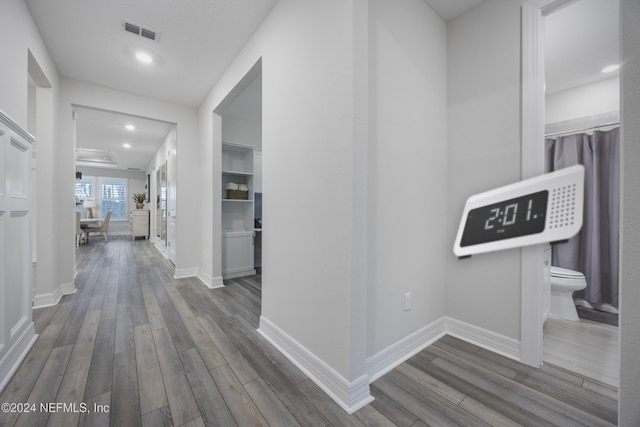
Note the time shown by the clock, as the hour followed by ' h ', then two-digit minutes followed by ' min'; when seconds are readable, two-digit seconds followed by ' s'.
2 h 01 min
